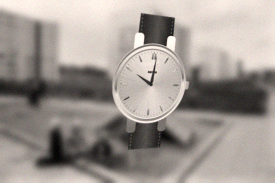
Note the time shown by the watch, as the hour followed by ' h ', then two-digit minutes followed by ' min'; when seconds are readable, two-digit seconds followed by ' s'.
10 h 01 min
